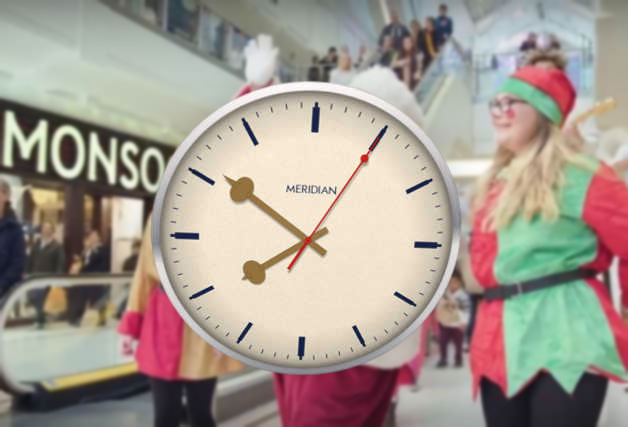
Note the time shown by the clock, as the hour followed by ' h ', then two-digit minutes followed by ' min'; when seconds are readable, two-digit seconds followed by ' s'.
7 h 51 min 05 s
